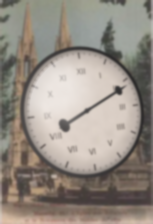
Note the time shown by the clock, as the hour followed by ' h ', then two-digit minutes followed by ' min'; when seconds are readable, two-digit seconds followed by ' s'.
8 h 11 min
